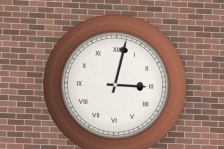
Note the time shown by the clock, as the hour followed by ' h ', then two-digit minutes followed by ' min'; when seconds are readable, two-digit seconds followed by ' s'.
3 h 02 min
